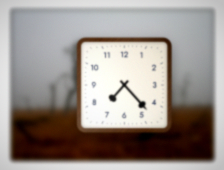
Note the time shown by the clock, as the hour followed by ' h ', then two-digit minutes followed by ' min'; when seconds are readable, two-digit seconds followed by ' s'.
7 h 23 min
